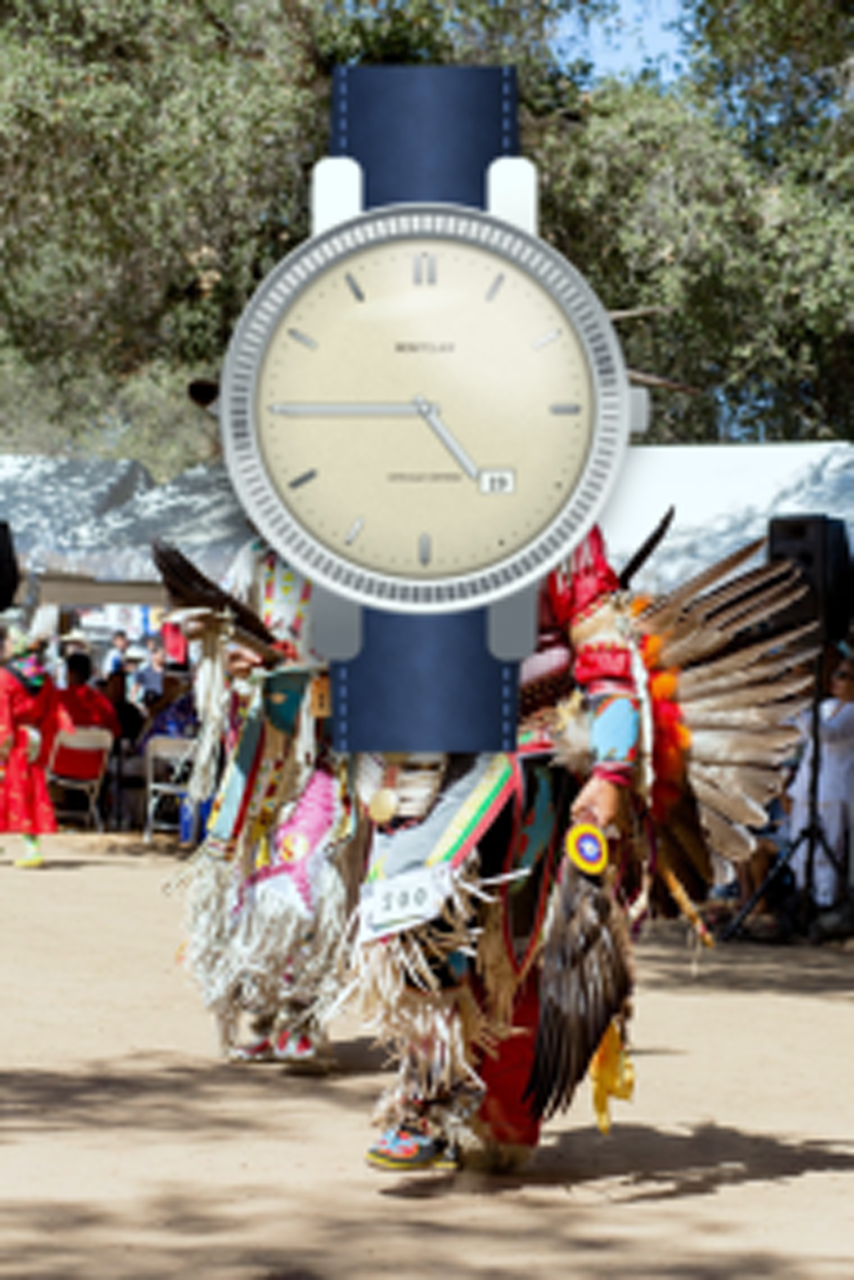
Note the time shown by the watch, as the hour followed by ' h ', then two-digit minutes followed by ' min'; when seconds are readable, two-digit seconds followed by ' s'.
4 h 45 min
